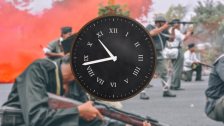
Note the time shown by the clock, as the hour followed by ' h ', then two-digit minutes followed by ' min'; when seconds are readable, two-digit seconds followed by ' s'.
10 h 43 min
